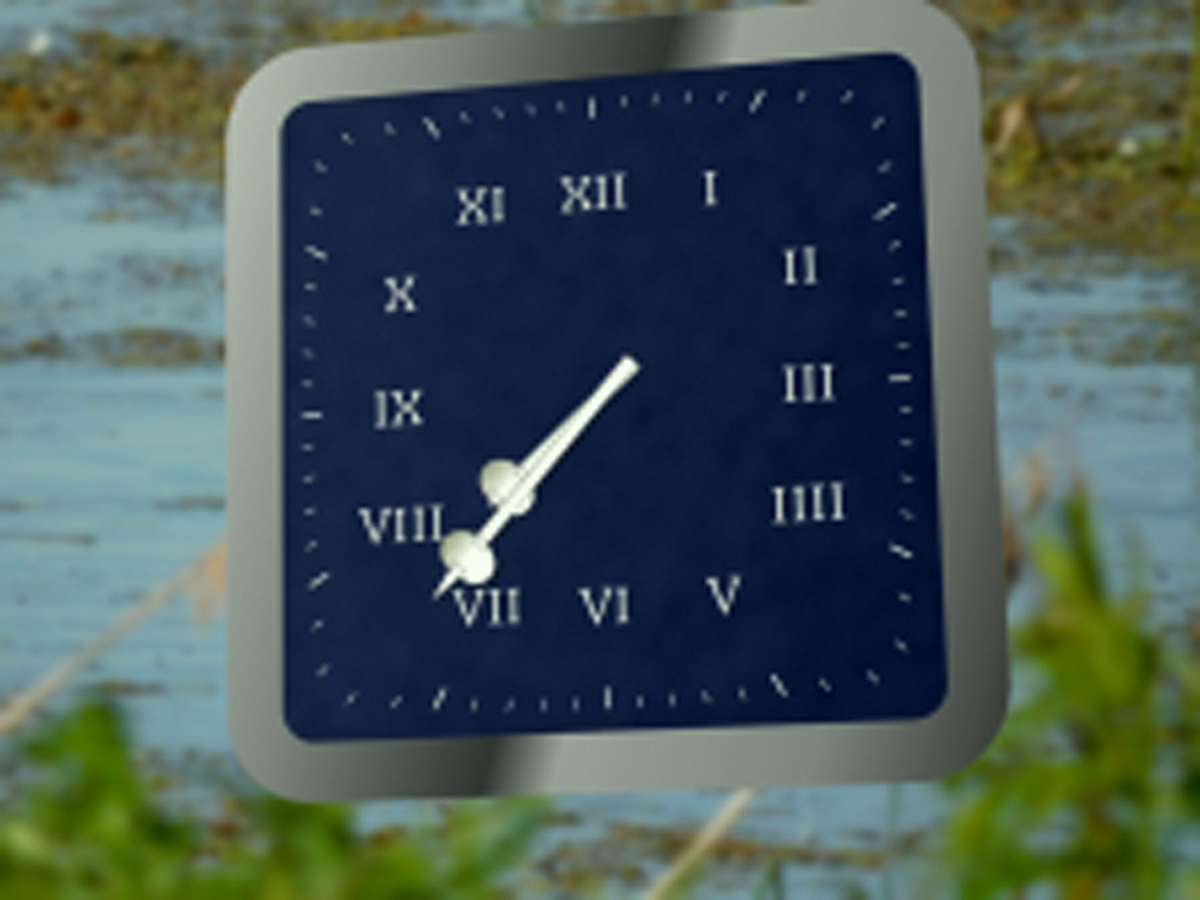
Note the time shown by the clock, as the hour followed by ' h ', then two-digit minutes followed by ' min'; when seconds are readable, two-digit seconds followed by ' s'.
7 h 37 min
